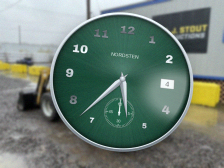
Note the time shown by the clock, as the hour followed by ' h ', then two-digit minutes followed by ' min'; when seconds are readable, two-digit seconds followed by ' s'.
5 h 37 min
